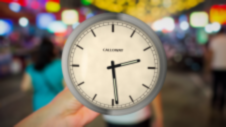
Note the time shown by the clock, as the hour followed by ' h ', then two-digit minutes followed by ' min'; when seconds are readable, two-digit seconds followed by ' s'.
2 h 29 min
